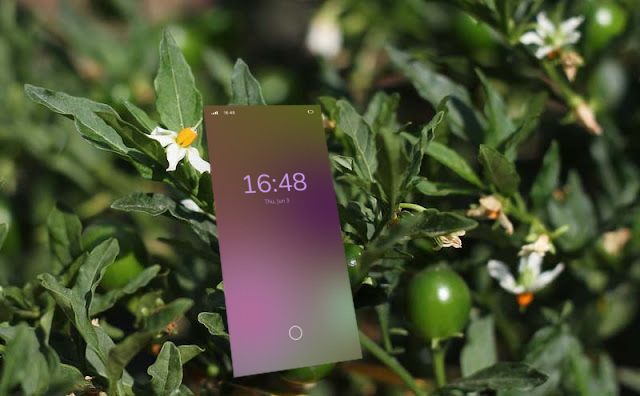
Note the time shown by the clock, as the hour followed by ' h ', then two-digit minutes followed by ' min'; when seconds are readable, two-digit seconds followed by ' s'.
16 h 48 min
